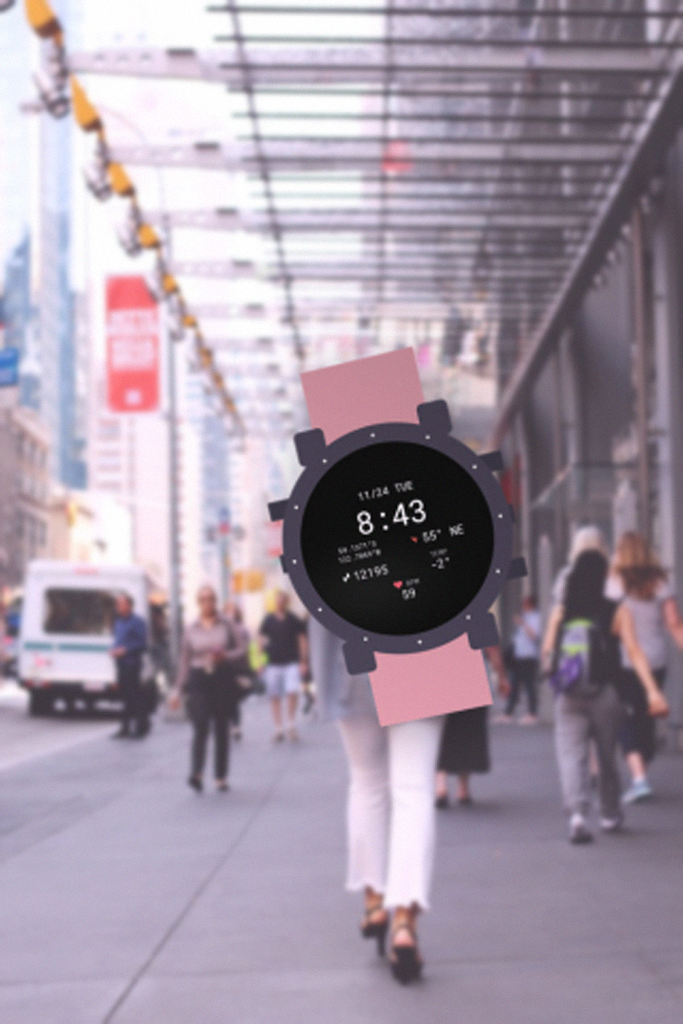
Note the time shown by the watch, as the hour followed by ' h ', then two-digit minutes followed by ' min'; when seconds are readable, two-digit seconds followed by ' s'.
8 h 43 min
